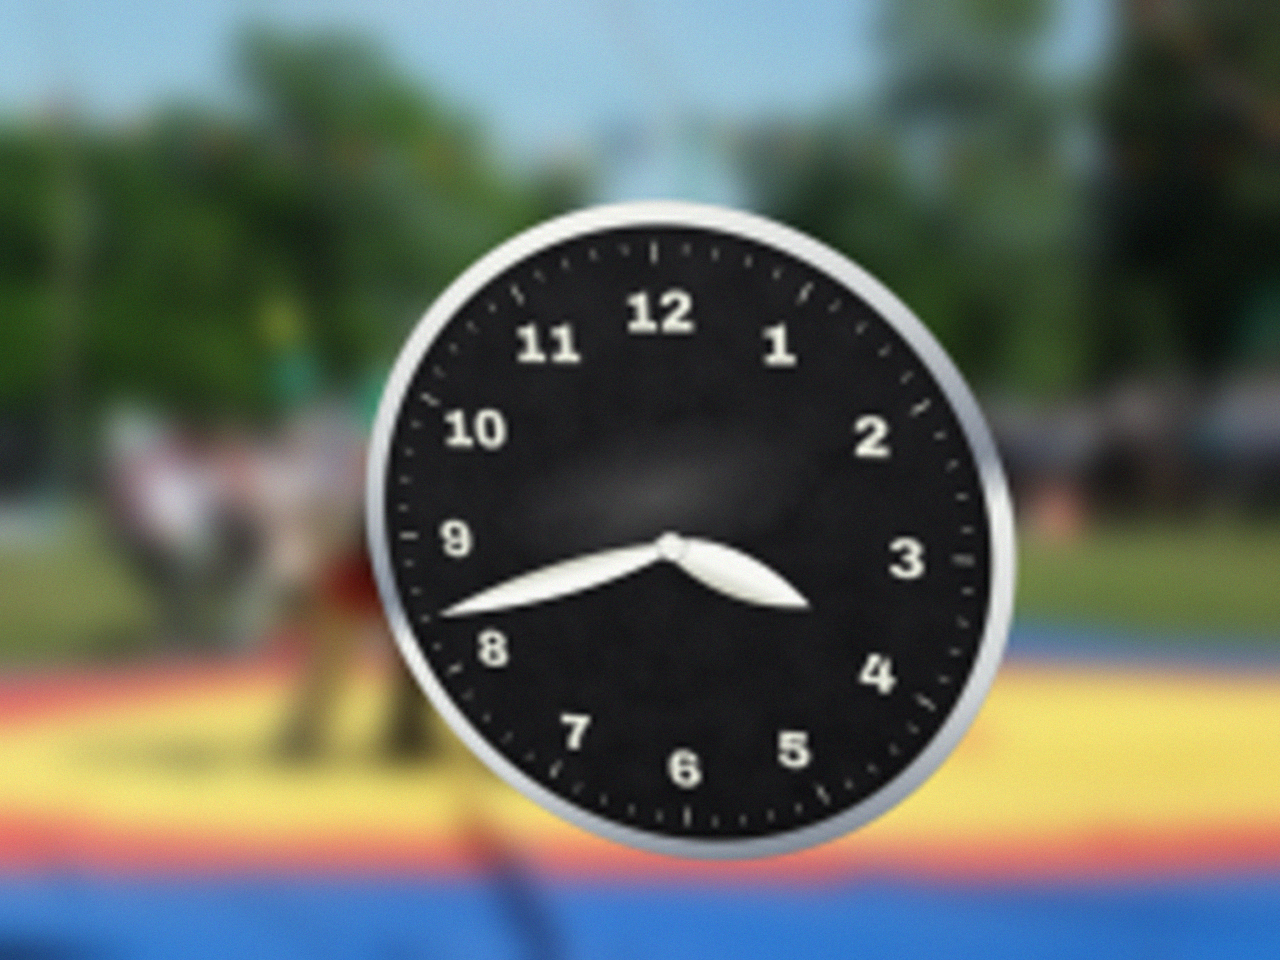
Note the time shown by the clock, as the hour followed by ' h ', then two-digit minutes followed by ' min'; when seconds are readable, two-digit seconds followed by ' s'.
3 h 42 min
